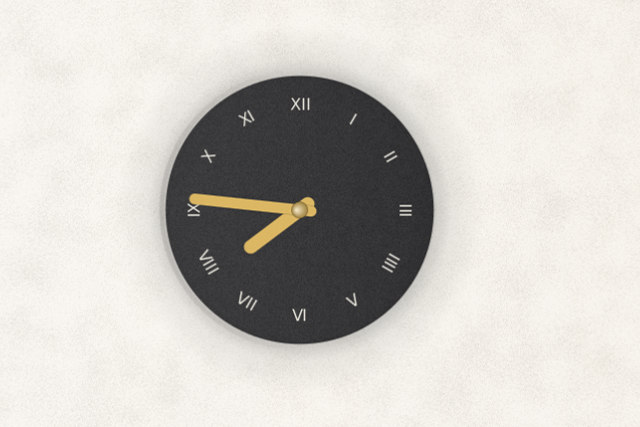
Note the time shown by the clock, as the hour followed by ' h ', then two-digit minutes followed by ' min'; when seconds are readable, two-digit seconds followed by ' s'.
7 h 46 min
